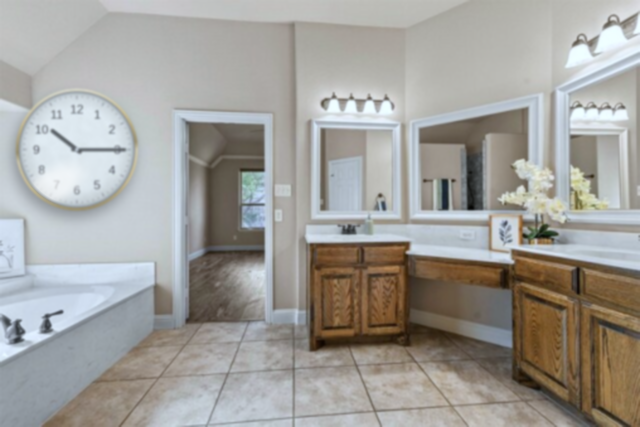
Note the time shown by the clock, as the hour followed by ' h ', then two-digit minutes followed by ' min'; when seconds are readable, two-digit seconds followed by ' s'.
10 h 15 min
